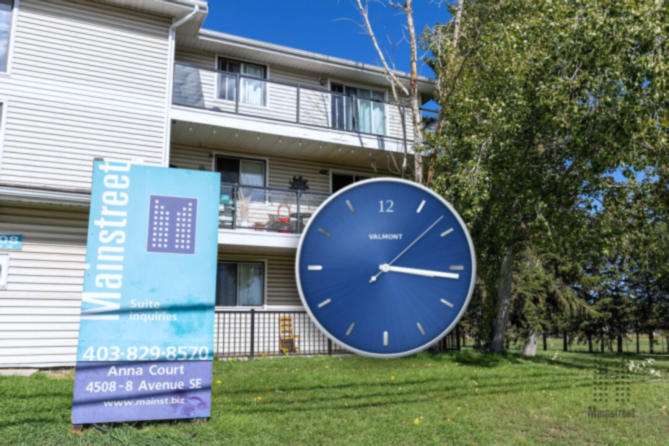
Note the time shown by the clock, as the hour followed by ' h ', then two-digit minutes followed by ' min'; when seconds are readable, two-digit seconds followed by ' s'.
3 h 16 min 08 s
